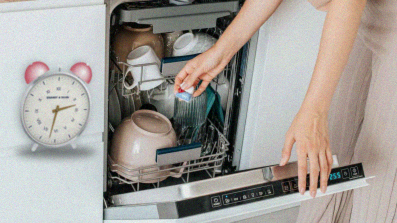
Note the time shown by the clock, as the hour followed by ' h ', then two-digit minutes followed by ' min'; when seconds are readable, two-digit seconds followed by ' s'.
2 h 32 min
